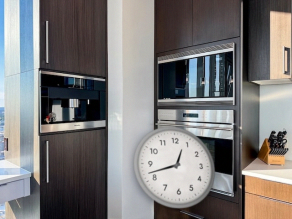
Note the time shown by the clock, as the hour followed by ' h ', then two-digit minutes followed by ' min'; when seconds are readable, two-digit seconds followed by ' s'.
12 h 42 min
